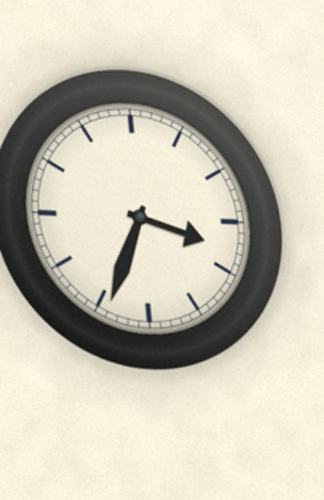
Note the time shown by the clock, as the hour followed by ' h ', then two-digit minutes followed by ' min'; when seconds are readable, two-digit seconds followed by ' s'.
3 h 34 min
